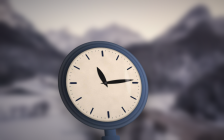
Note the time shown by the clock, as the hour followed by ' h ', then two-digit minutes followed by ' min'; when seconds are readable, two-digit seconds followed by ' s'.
11 h 14 min
